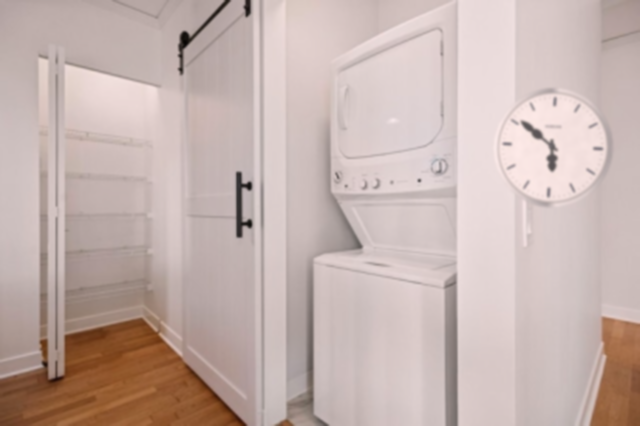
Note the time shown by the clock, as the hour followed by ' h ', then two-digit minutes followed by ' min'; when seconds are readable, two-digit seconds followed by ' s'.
5 h 51 min
